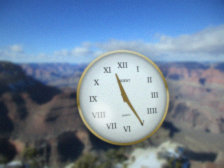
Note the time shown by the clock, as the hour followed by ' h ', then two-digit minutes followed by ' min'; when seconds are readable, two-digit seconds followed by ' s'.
11 h 25 min
